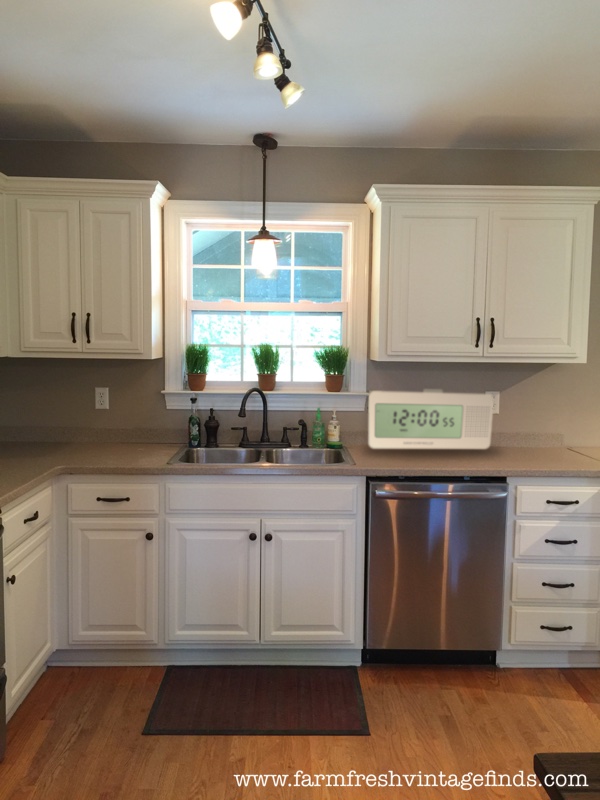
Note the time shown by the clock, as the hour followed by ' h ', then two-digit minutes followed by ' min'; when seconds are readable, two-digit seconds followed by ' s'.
12 h 00 min
